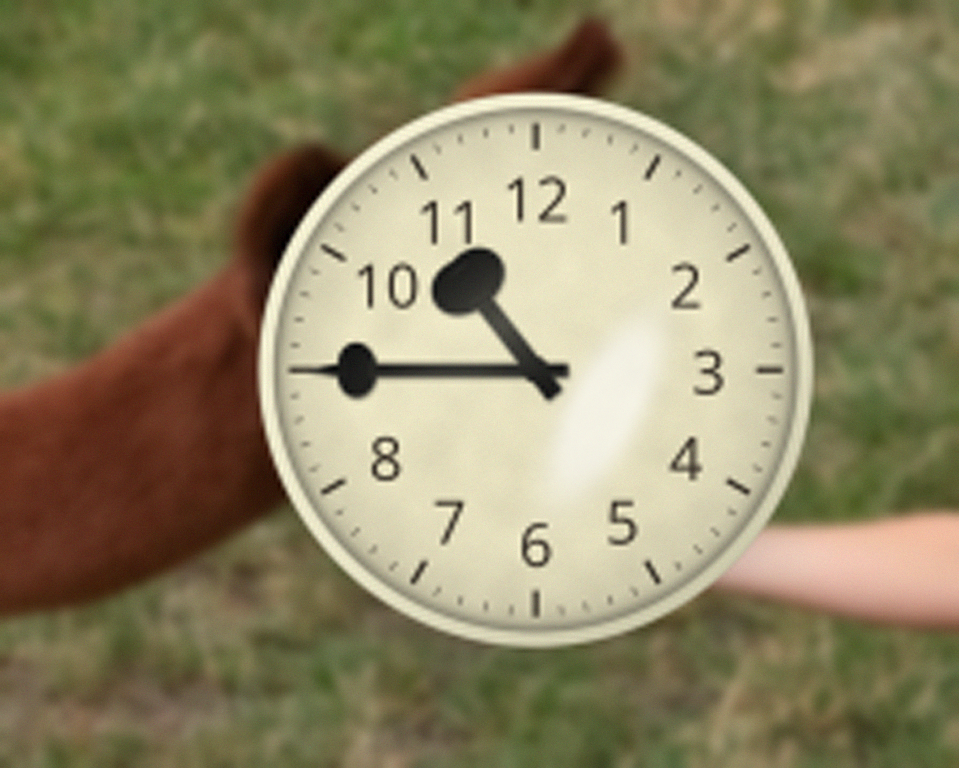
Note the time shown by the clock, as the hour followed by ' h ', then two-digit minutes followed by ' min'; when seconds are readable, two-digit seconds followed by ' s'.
10 h 45 min
